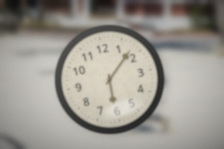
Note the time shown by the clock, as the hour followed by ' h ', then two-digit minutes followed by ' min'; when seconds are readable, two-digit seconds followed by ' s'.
6 h 08 min
